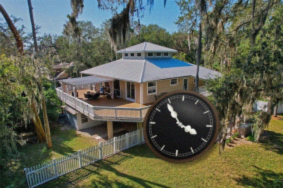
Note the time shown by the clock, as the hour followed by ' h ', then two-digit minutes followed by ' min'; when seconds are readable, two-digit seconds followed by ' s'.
3 h 54 min
